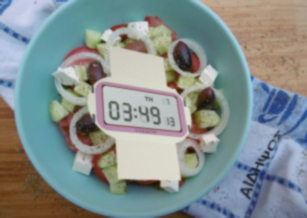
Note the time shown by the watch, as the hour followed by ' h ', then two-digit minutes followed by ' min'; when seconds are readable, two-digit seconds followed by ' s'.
3 h 49 min
